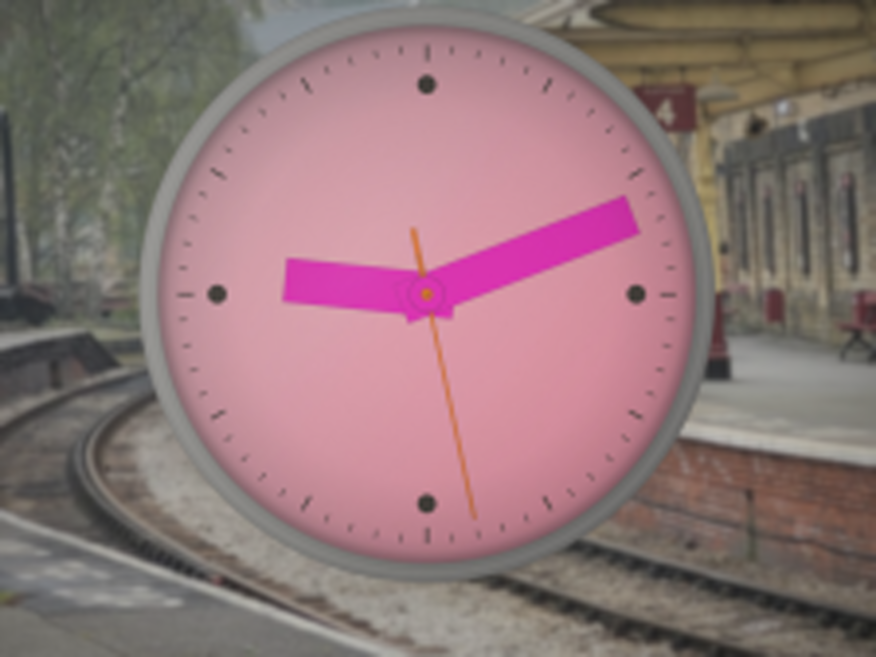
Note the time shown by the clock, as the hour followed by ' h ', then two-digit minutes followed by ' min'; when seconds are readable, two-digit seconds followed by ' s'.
9 h 11 min 28 s
